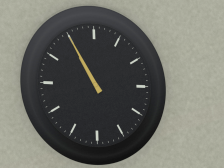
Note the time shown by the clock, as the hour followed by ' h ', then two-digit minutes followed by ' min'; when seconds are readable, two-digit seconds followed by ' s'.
10 h 55 min
